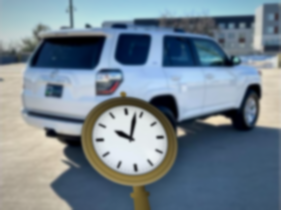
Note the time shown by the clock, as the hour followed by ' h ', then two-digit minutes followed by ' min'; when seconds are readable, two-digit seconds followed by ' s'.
10 h 03 min
